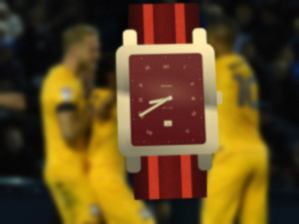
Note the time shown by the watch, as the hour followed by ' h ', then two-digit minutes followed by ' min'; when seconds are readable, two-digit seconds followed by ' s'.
8 h 40 min
